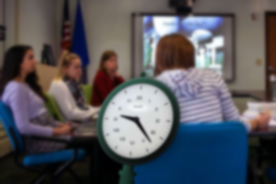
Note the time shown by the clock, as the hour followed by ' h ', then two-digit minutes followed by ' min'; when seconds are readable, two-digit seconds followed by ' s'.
9 h 23 min
